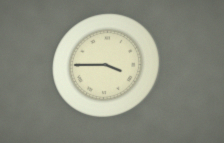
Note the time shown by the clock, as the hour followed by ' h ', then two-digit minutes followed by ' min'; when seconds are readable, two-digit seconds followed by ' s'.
3 h 45 min
